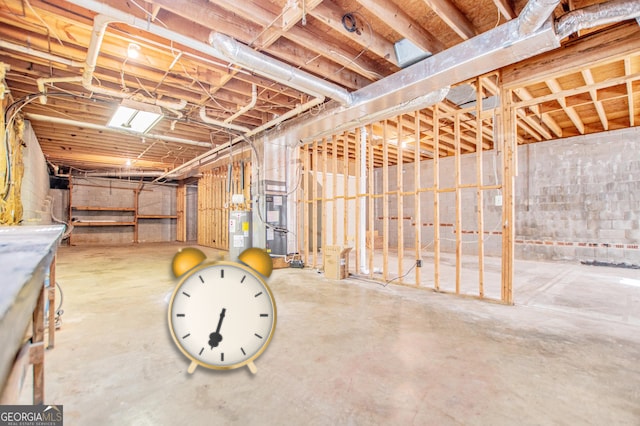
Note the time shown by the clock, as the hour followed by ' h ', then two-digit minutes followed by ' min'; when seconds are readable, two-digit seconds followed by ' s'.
6 h 33 min
